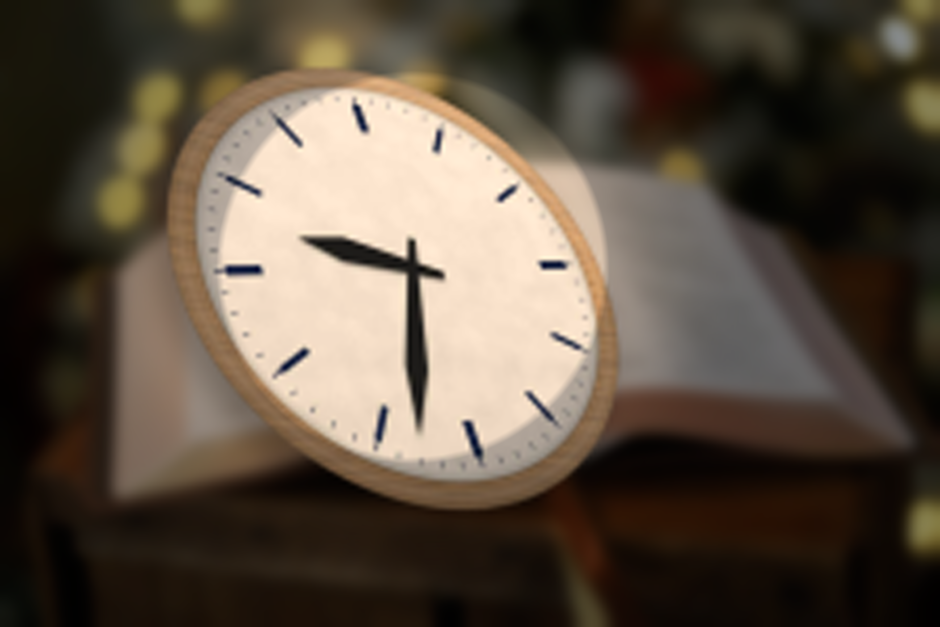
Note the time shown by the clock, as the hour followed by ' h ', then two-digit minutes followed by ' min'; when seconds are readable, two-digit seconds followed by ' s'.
9 h 33 min
